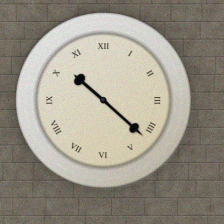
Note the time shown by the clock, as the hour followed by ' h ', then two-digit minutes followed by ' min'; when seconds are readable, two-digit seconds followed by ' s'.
10 h 22 min
